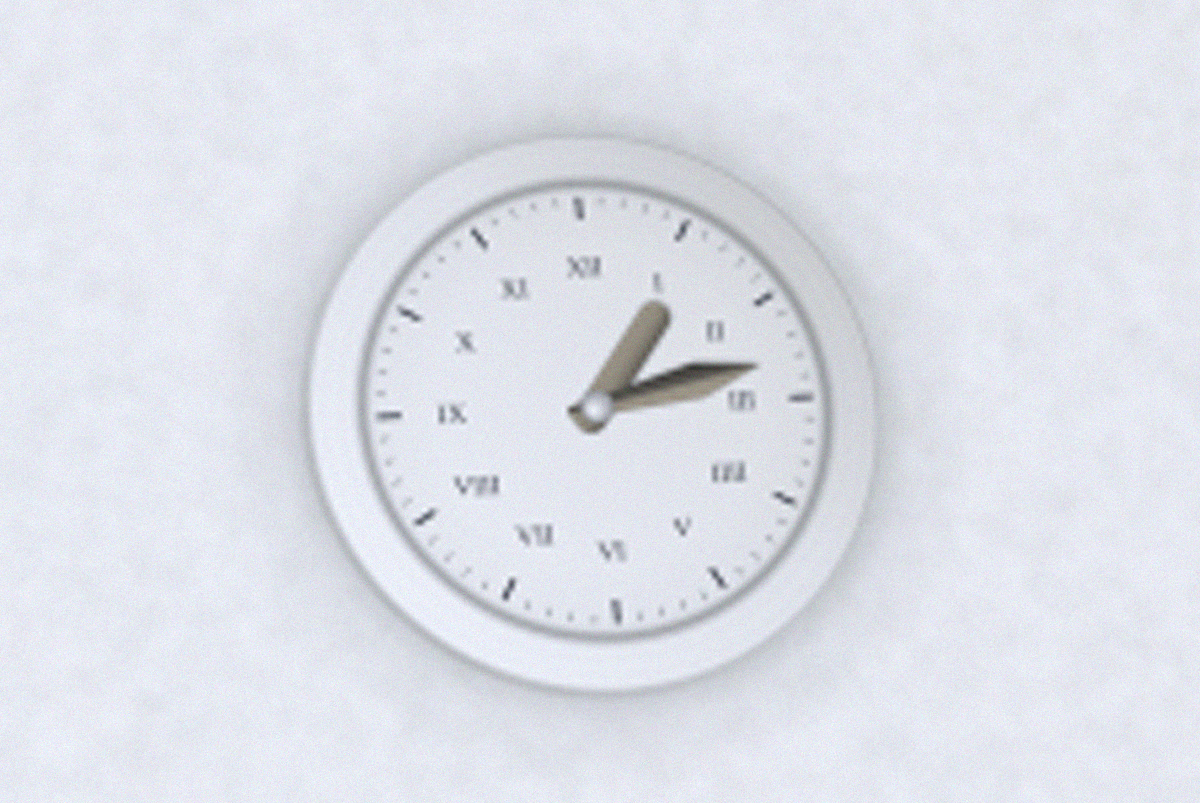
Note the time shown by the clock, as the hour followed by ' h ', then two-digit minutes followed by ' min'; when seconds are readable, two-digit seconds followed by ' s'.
1 h 13 min
